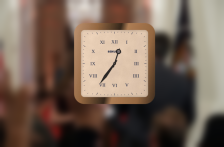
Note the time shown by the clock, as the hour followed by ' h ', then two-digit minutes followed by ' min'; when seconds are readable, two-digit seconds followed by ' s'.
12 h 36 min
